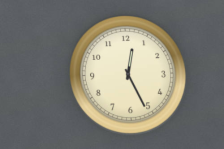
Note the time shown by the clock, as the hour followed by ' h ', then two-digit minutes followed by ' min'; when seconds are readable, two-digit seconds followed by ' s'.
12 h 26 min
